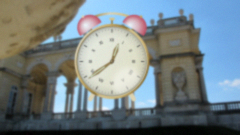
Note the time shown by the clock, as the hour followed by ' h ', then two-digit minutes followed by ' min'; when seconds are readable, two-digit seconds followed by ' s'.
12 h 39 min
